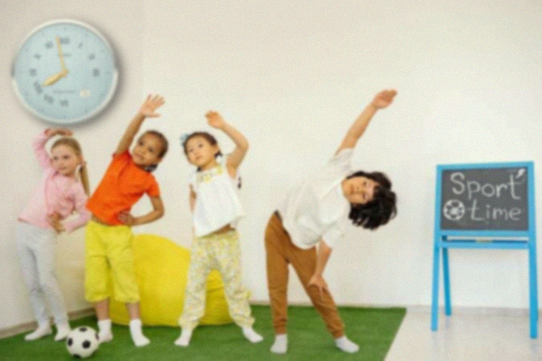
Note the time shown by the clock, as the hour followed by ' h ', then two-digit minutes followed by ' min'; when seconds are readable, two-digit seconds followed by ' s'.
7 h 58 min
